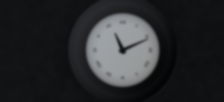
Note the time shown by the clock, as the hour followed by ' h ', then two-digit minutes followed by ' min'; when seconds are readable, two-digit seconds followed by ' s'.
11 h 11 min
